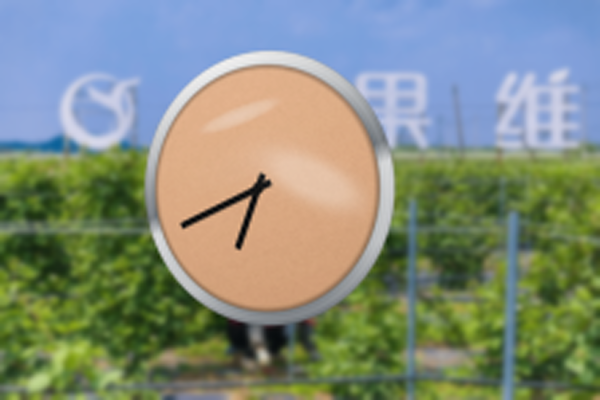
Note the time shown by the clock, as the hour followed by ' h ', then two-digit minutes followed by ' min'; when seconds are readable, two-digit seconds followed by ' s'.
6 h 41 min
